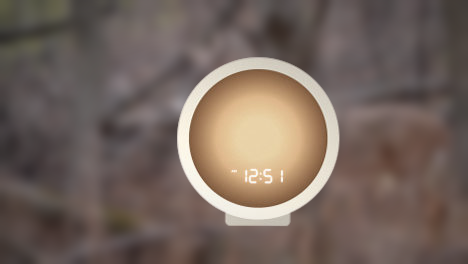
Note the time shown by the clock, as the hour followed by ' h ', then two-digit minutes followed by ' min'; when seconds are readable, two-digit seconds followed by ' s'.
12 h 51 min
